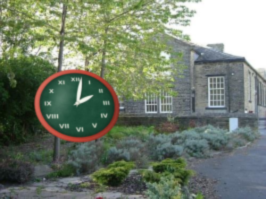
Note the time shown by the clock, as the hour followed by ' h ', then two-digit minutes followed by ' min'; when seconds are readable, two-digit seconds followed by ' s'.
2 h 02 min
